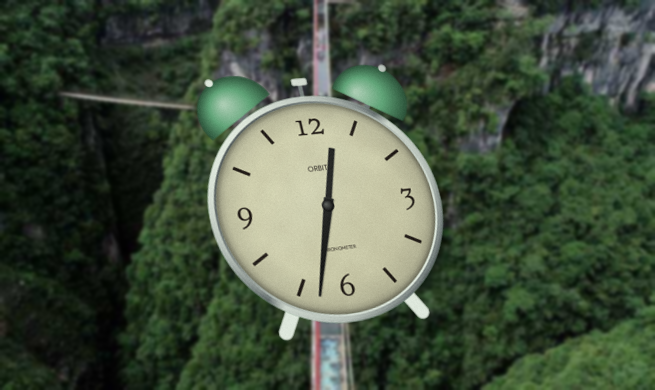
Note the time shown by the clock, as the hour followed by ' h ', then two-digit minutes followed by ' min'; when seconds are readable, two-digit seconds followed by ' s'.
12 h 33 min
